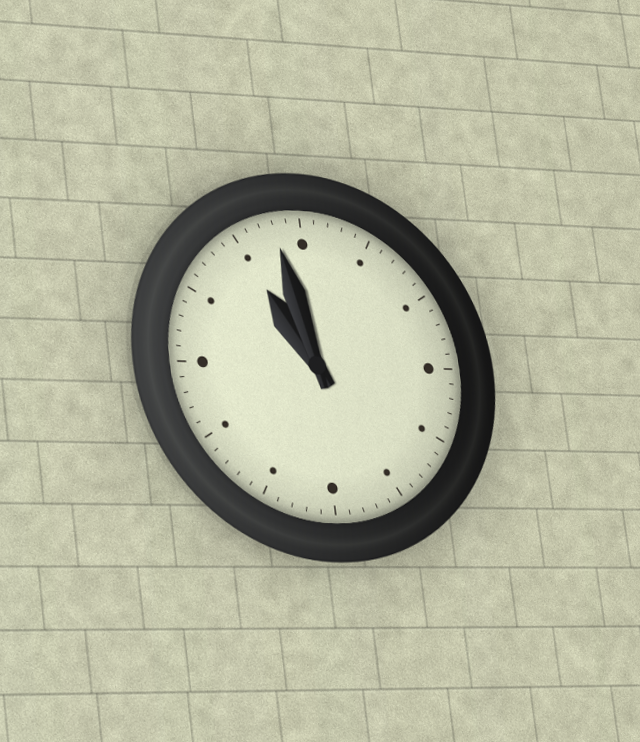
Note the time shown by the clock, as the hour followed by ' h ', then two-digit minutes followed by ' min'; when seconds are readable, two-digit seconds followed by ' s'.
10 h 58 min
